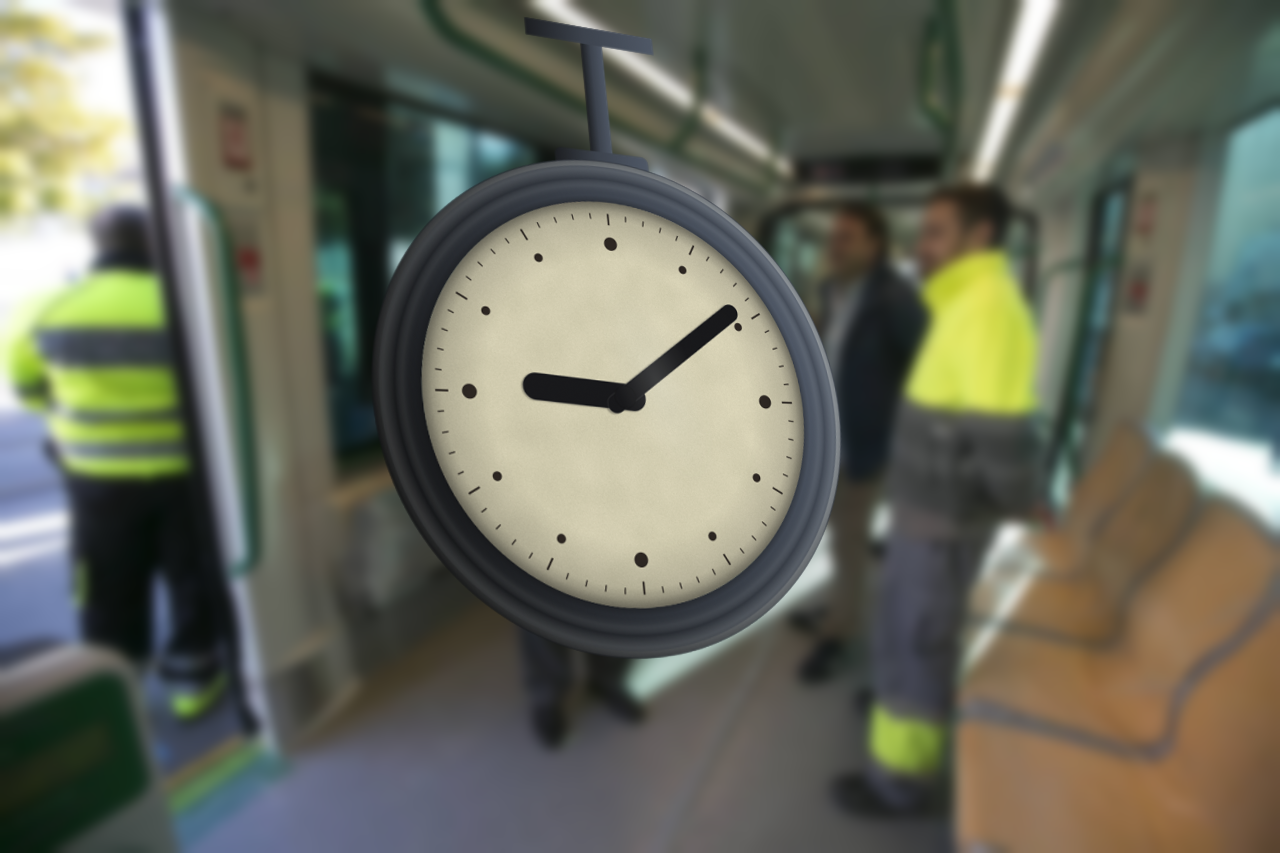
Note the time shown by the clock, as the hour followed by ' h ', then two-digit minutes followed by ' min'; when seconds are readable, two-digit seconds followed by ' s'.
9 h 09 min
